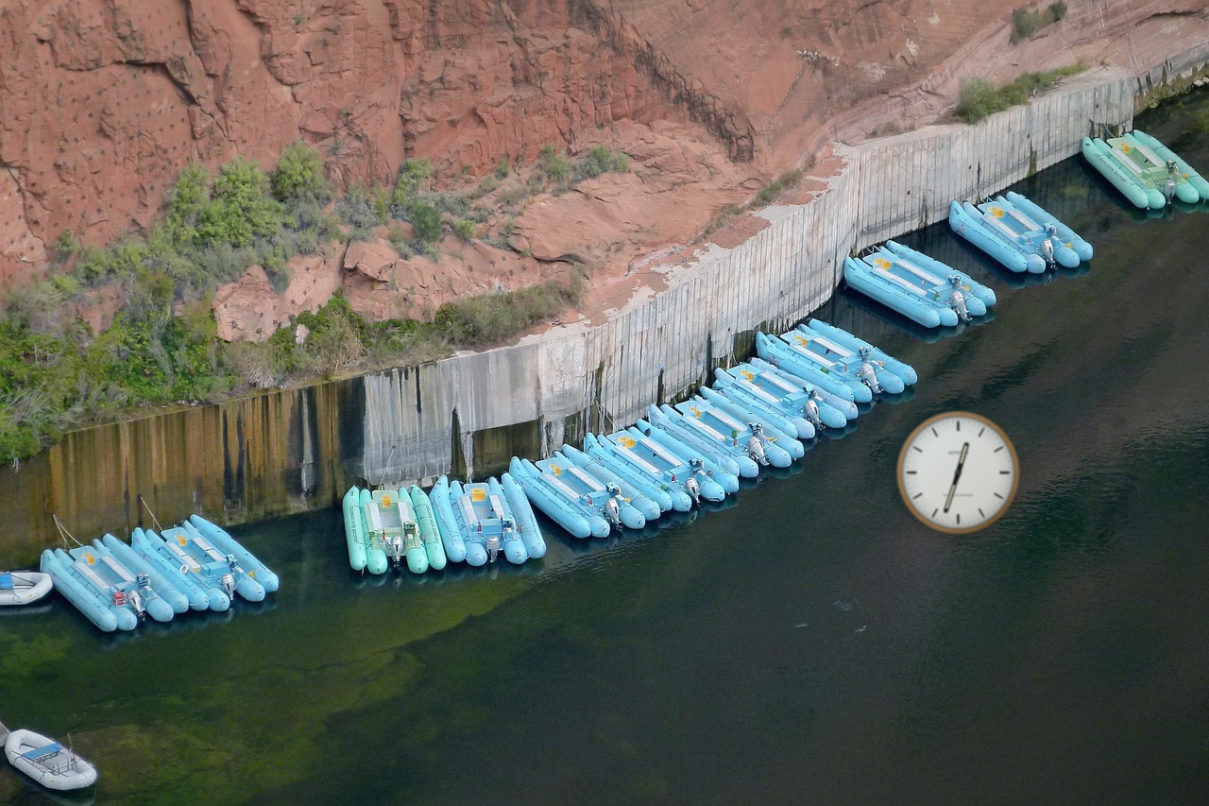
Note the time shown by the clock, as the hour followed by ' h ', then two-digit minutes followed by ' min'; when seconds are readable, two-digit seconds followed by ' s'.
12 h 33 min
